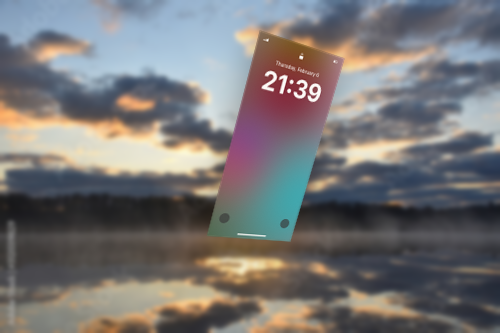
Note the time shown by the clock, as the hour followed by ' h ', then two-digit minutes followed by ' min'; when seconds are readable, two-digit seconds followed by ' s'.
21 h 39 min
